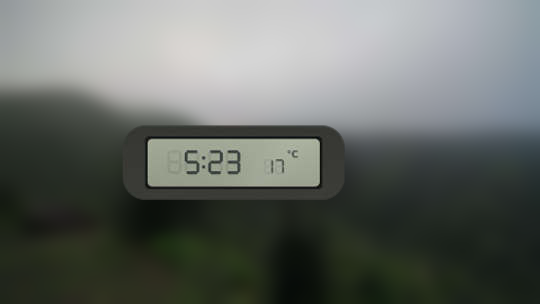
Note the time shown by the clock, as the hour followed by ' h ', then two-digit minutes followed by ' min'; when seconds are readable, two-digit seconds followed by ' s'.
5 h 23 min
